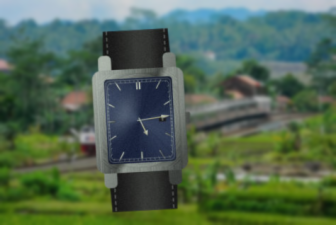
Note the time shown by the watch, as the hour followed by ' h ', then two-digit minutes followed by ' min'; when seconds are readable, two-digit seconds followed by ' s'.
5 h 14 min
